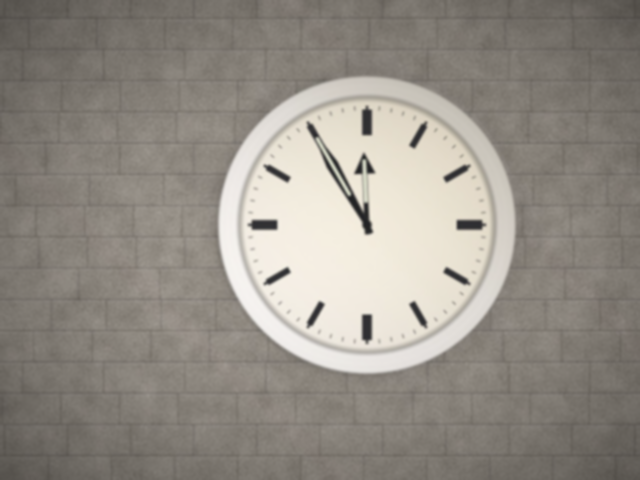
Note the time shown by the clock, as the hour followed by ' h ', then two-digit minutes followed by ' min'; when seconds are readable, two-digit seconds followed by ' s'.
11 h 55 min
